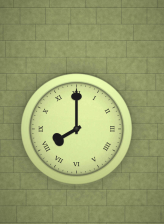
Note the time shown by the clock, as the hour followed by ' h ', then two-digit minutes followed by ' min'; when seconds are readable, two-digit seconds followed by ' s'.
8 h 00 min
